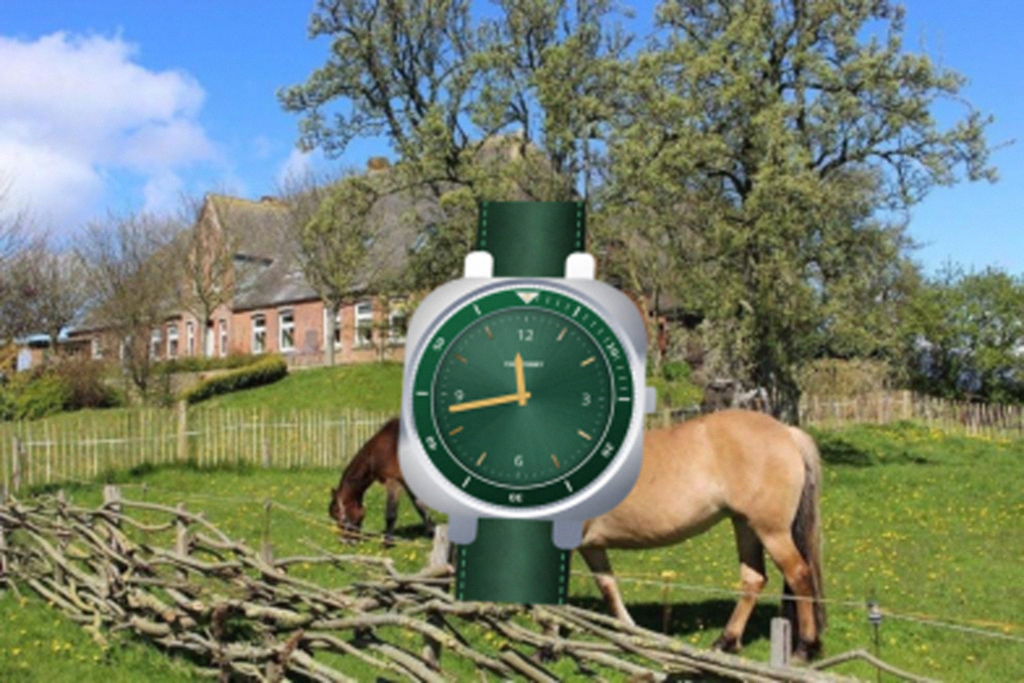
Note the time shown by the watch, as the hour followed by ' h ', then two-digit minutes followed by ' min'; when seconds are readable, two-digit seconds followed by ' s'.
11 h 43 min
